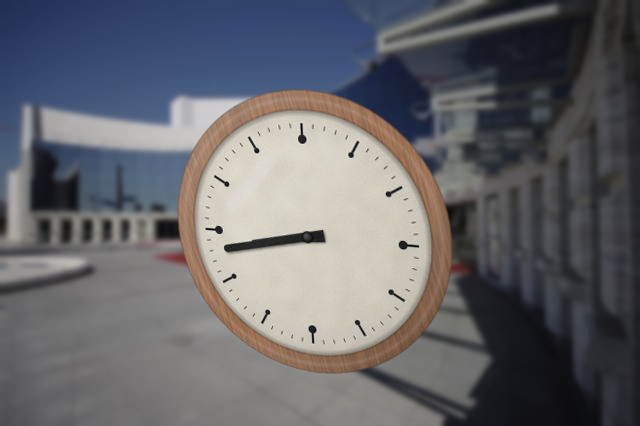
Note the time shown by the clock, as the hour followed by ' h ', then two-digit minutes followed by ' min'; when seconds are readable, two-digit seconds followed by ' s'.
8 h 43 min
